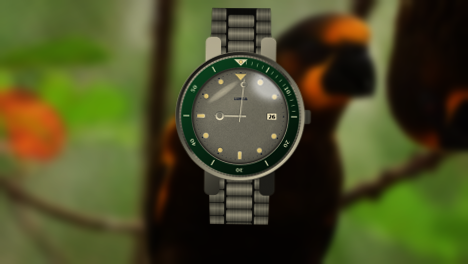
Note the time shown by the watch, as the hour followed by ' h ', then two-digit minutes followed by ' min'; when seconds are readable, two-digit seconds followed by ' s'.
9 h 01 min
